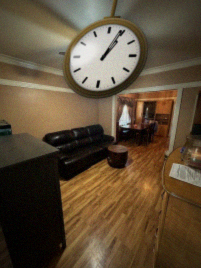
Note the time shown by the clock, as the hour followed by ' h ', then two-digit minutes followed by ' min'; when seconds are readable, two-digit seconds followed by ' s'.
1 h 04 min
